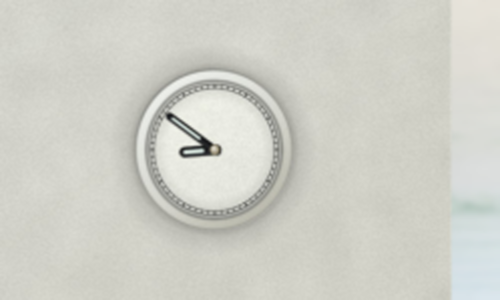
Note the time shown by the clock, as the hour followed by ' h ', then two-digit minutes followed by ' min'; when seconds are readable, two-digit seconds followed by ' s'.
8 h 51 min
